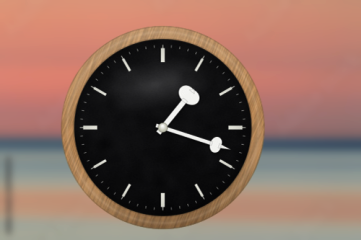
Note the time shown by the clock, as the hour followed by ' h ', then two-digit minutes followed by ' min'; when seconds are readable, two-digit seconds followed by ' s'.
1 h 18 min
